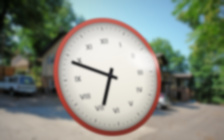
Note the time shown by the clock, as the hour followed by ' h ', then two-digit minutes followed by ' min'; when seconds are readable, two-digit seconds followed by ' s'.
6 h 49 min
